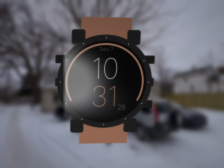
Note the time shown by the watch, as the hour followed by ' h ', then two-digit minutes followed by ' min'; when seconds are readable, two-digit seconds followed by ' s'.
10 h 31 min
